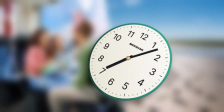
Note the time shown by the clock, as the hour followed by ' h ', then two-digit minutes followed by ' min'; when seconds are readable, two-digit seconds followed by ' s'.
7 h 07 min
